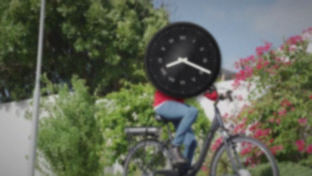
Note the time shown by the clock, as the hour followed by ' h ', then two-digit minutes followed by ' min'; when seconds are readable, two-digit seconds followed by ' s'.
8 h 19 min
